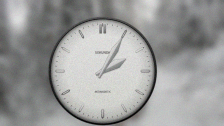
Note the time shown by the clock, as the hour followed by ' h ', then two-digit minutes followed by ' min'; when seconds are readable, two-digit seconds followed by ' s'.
2 h 05 min
